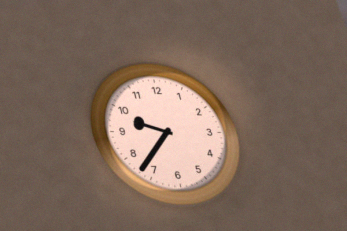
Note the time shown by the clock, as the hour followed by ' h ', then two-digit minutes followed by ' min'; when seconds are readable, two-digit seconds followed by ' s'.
9 h 37 min
